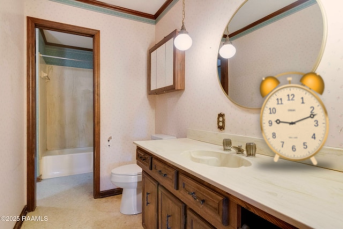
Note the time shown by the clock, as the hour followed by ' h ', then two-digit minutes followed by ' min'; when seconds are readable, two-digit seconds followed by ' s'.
9 h 12 min
